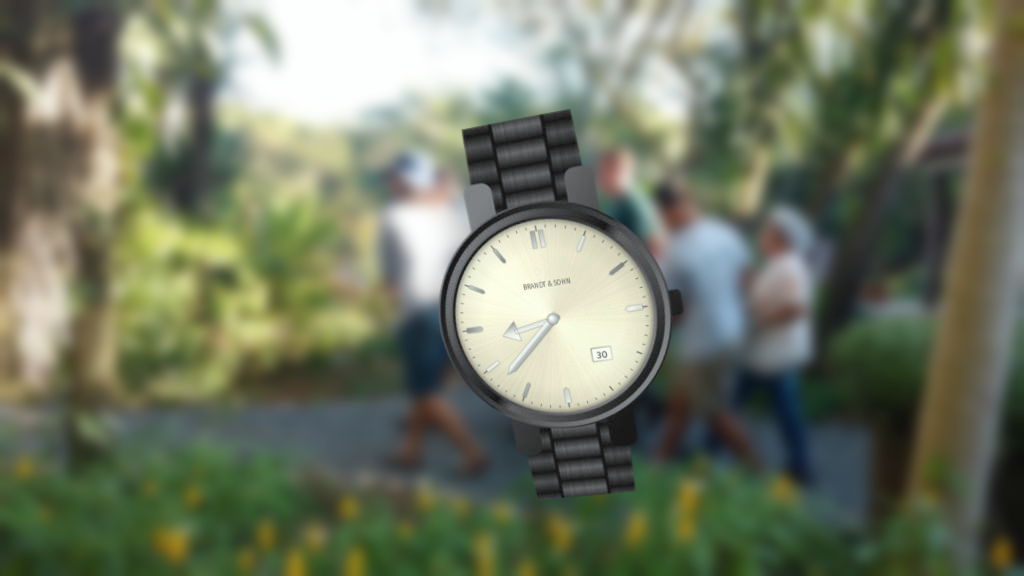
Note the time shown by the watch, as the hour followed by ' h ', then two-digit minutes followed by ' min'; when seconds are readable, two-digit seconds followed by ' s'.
8 h 38 min
